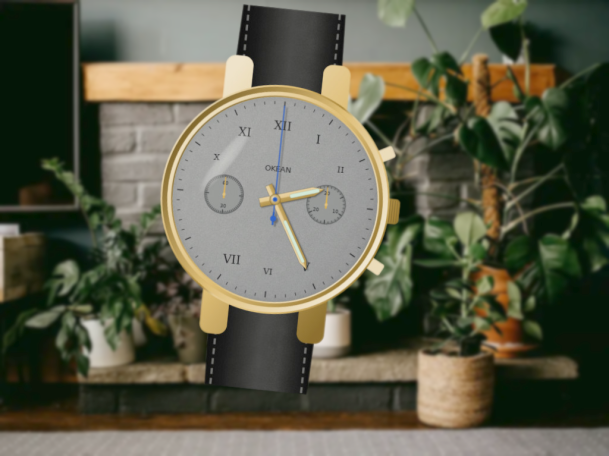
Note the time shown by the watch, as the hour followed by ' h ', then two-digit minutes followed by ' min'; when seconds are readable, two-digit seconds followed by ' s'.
2 h 25 min
